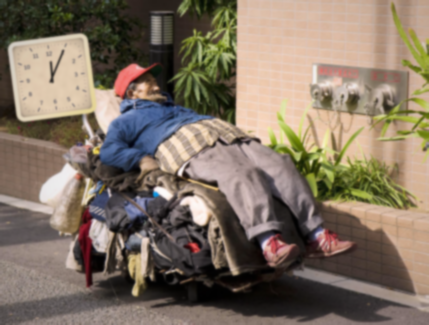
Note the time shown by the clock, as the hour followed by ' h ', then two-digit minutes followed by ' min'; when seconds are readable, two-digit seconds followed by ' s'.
12 h 05 min
